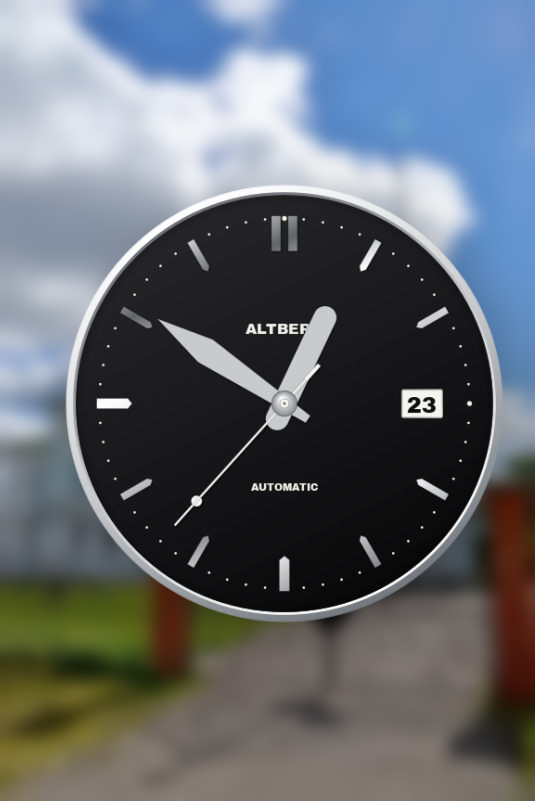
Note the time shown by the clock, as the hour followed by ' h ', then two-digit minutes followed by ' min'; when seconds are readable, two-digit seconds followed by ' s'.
12 h 50 min 37 s
